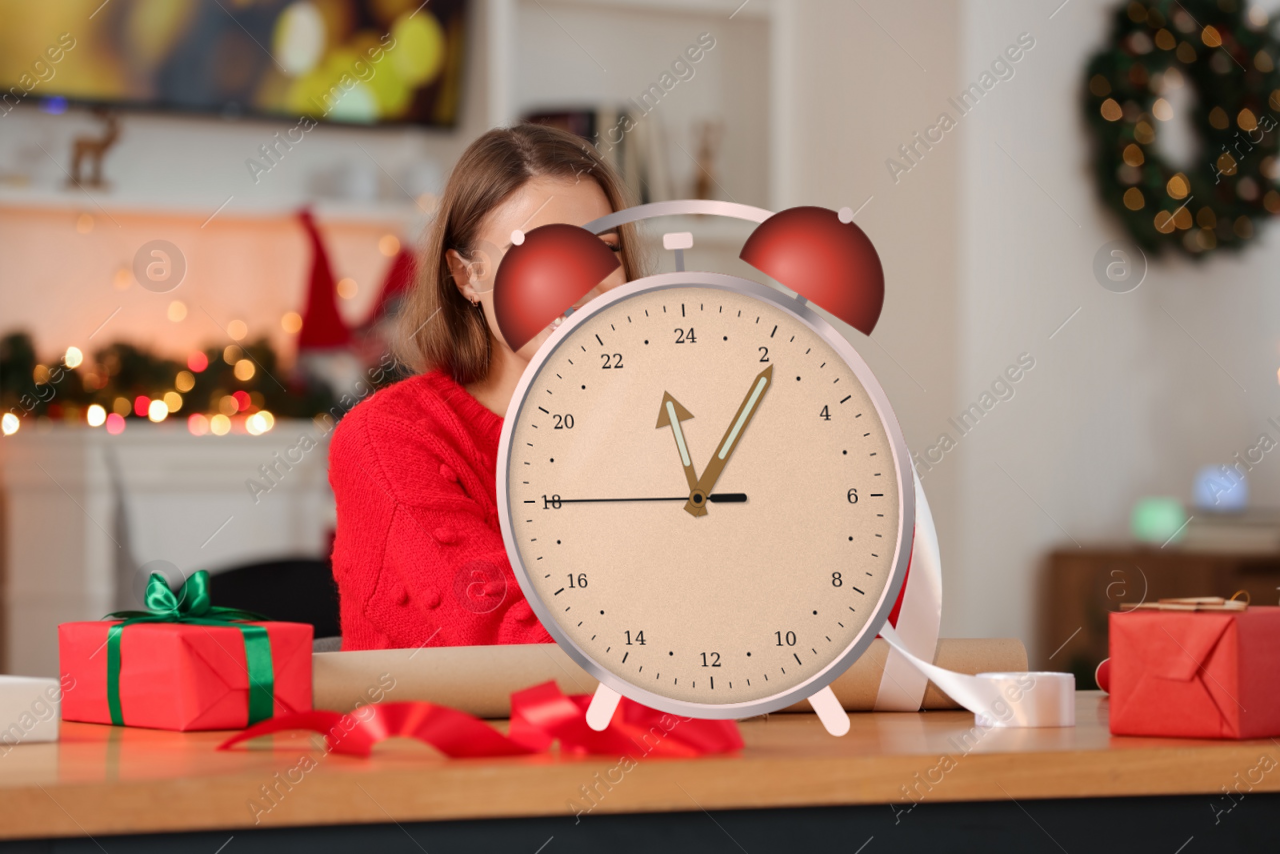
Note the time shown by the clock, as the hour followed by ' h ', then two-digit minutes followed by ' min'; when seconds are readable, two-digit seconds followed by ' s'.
23 h 05 min 45 s
